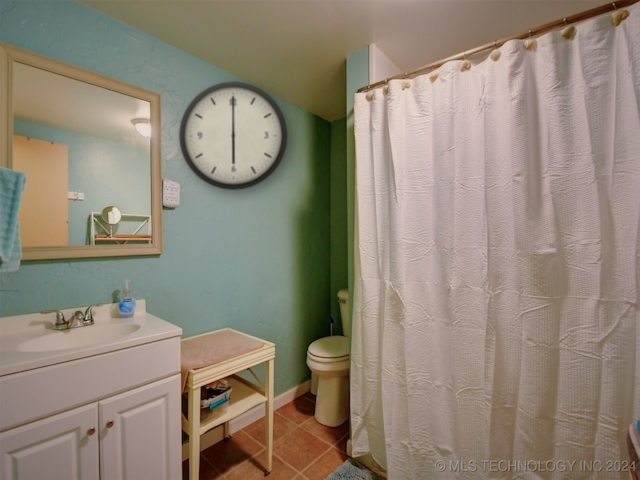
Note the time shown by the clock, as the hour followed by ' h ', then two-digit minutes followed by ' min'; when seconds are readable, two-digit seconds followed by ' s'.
6 h 00 min
